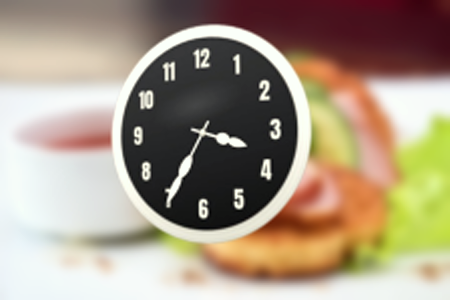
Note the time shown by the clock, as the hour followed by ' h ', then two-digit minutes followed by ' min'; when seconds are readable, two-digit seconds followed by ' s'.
3 h 35 min
